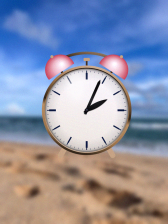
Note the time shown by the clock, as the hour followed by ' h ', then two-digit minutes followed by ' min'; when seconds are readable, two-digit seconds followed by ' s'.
2 h 04 min
